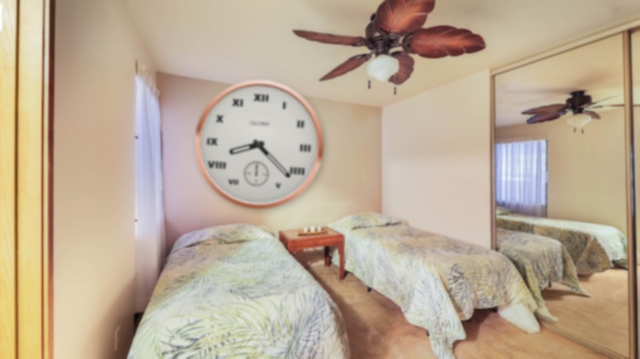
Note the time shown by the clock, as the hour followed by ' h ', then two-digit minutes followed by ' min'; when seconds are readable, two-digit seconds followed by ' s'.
8 h 22 min
